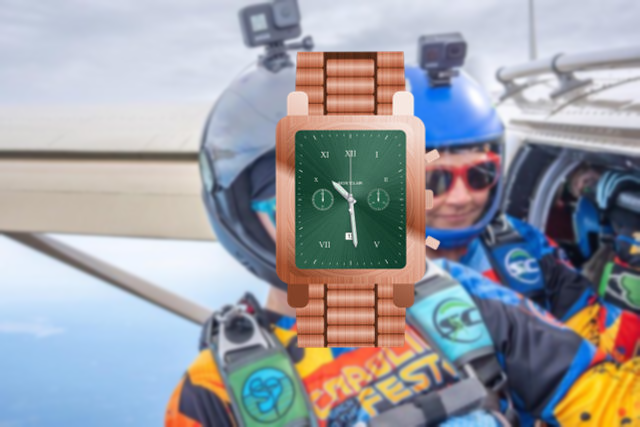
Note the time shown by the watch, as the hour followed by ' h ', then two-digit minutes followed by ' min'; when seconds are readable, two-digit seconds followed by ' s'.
10 h 29 min
